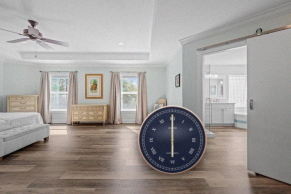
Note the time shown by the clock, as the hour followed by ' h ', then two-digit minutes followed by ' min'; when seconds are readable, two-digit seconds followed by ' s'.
6 h 00 min
